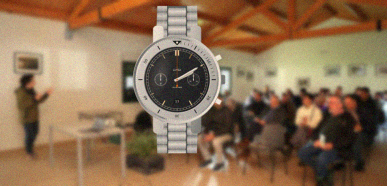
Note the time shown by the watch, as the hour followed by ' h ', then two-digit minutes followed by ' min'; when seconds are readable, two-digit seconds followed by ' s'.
2 h 10 min
